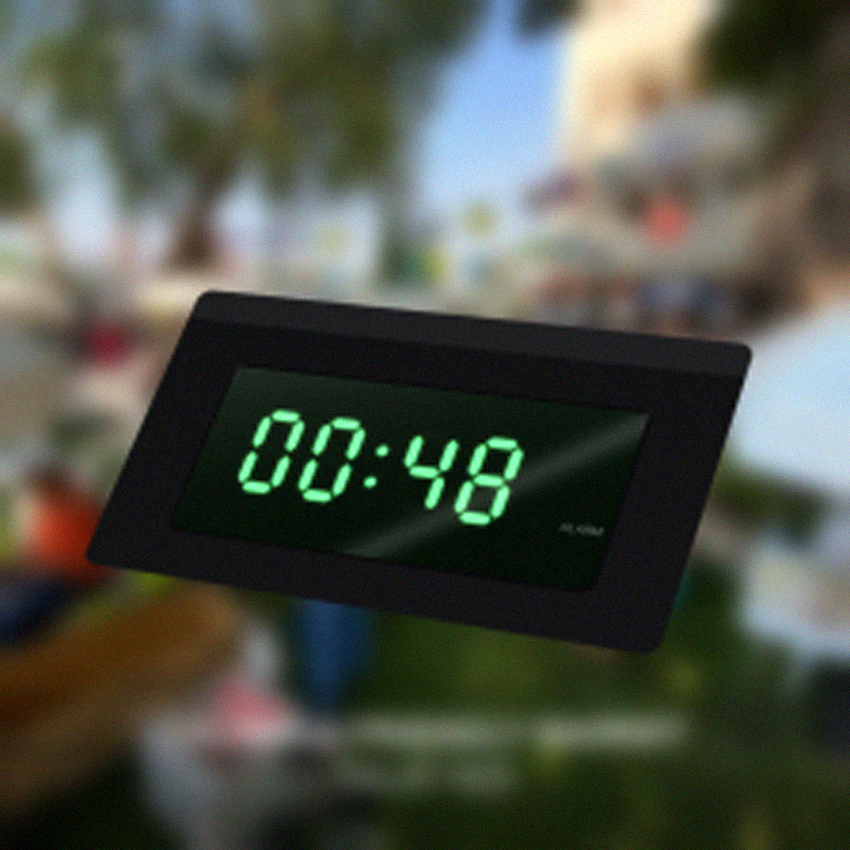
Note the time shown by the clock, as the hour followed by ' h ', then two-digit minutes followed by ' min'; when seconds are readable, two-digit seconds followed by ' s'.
0 h 48 min
